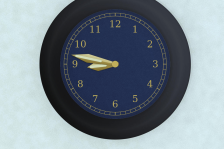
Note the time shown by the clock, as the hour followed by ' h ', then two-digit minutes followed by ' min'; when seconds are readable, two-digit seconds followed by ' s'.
8 h 47 min
